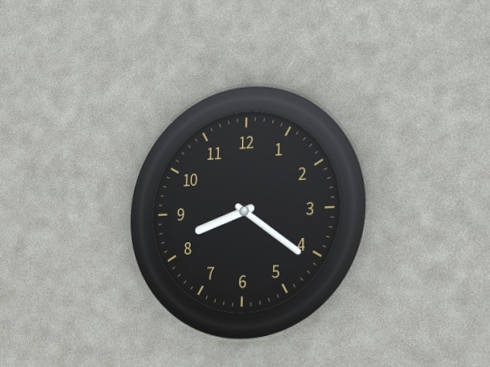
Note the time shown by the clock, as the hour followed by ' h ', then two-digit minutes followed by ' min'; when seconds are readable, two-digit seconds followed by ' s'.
8 h 21 min
